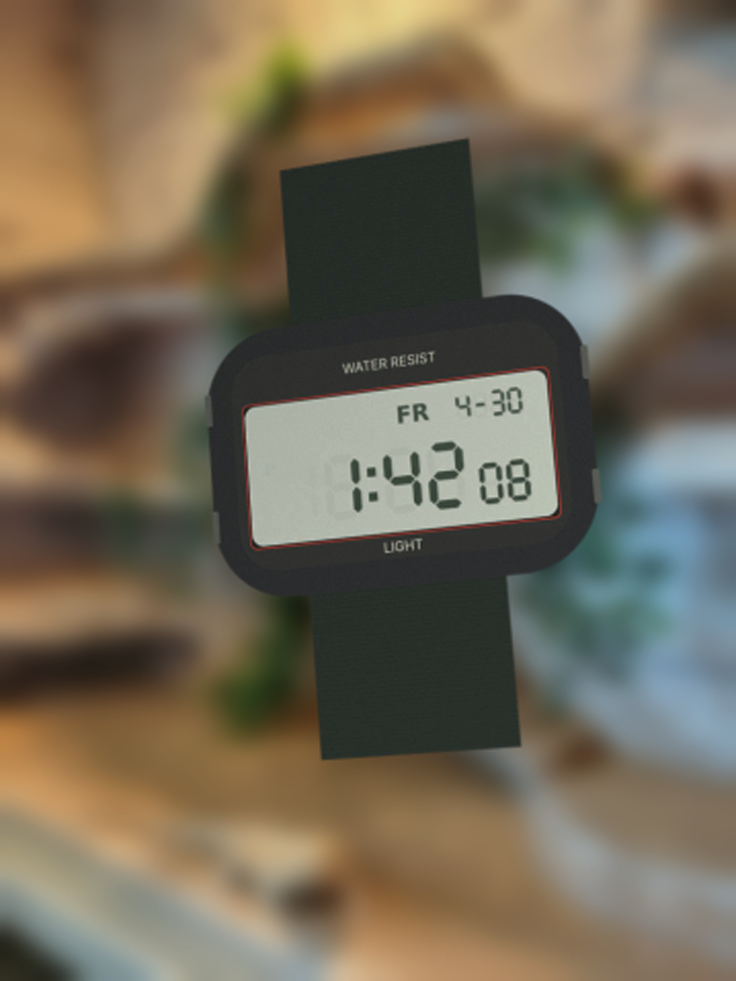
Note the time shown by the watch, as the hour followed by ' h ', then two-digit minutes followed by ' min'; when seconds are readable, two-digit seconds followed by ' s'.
1 h 42 min 08 s
